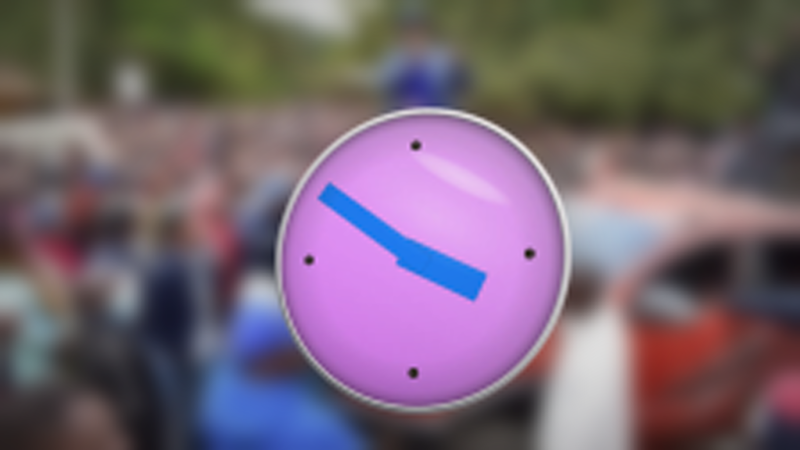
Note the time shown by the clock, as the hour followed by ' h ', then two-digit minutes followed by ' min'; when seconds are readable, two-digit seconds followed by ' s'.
3 h 51 min
